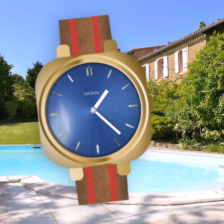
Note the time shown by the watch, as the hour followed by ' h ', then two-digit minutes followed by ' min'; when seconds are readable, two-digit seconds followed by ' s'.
1 h 23 min
